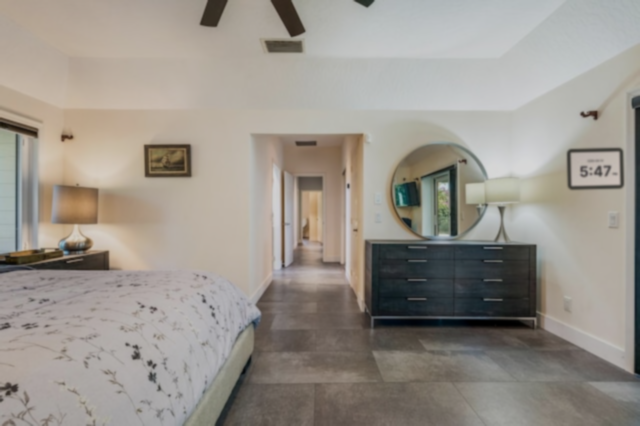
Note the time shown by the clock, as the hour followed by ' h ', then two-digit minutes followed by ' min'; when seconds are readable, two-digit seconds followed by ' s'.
5 h 47 min
